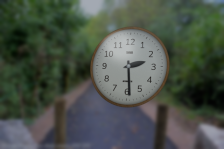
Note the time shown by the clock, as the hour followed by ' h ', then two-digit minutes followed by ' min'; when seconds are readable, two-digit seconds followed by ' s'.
2 h 29 min
